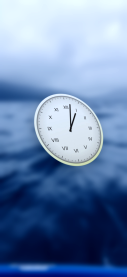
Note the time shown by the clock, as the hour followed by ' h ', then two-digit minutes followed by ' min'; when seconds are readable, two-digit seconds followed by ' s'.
1 h 02 min
